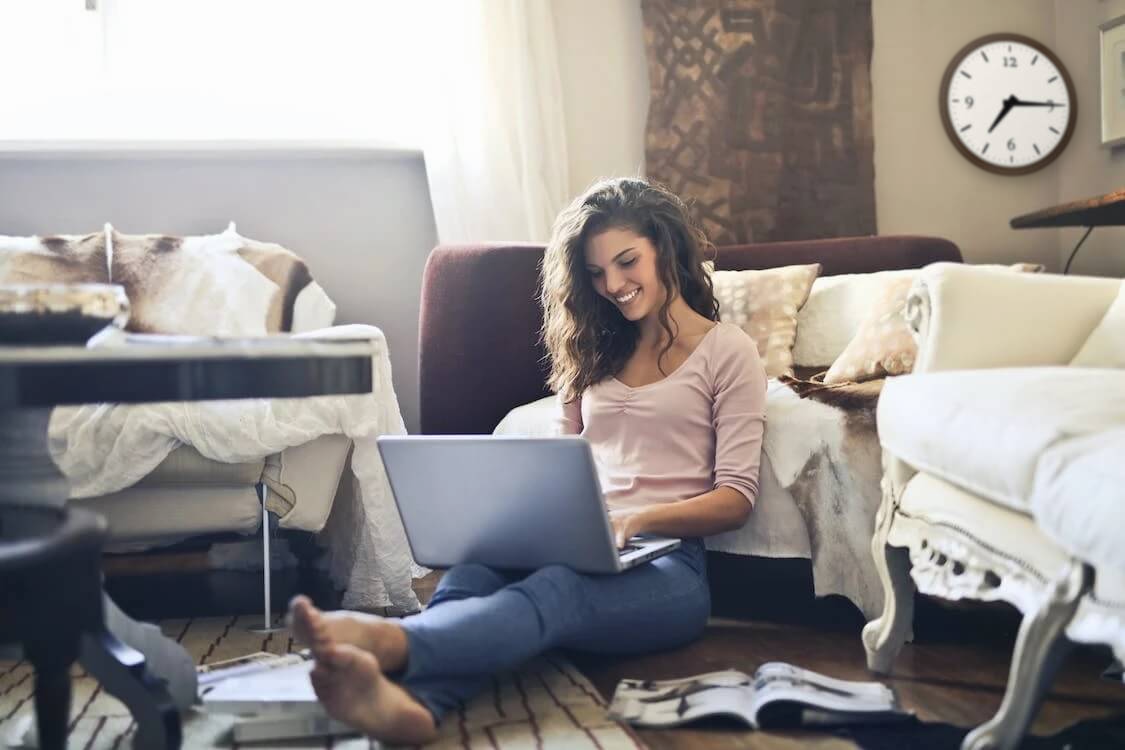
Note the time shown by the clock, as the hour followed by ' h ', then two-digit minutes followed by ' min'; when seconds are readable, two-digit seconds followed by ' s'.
7 h 15 min
